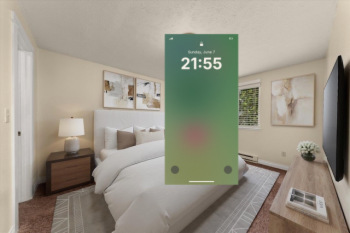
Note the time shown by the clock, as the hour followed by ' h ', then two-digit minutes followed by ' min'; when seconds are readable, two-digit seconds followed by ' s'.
21 h 55 min
